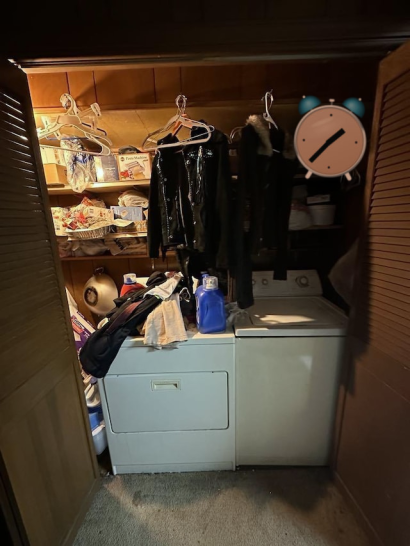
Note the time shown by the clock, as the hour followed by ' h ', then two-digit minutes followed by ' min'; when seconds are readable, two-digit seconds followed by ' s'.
1 h 37 min
